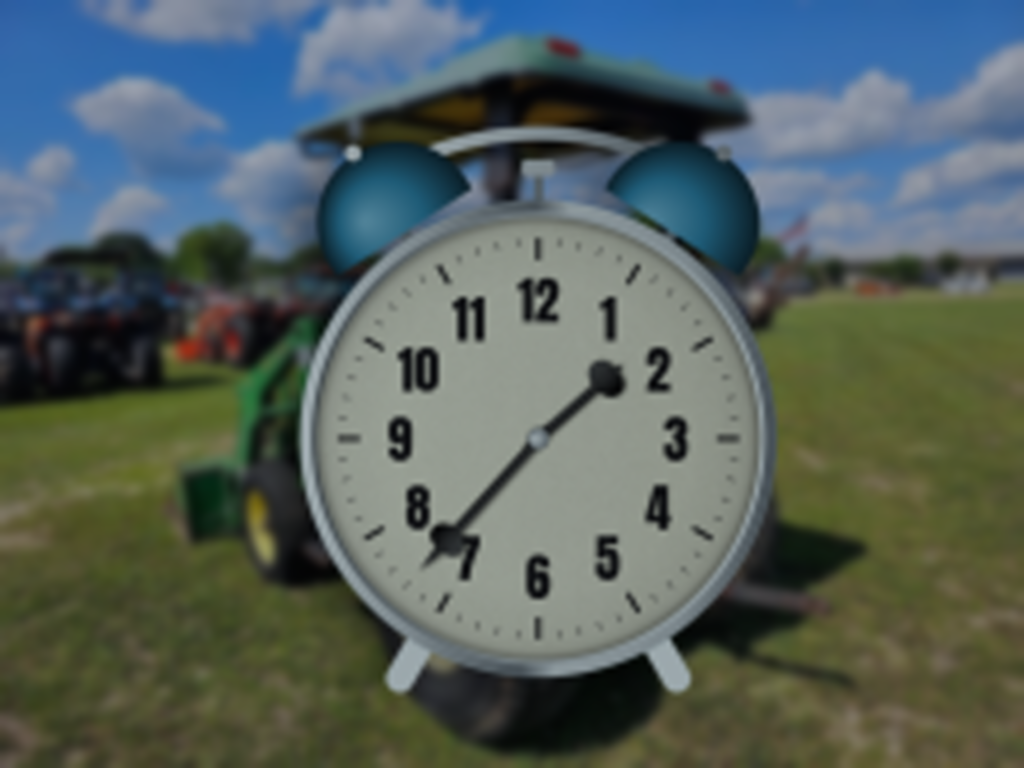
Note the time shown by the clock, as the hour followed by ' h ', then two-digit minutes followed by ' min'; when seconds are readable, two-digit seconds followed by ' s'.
1 h 37 min
